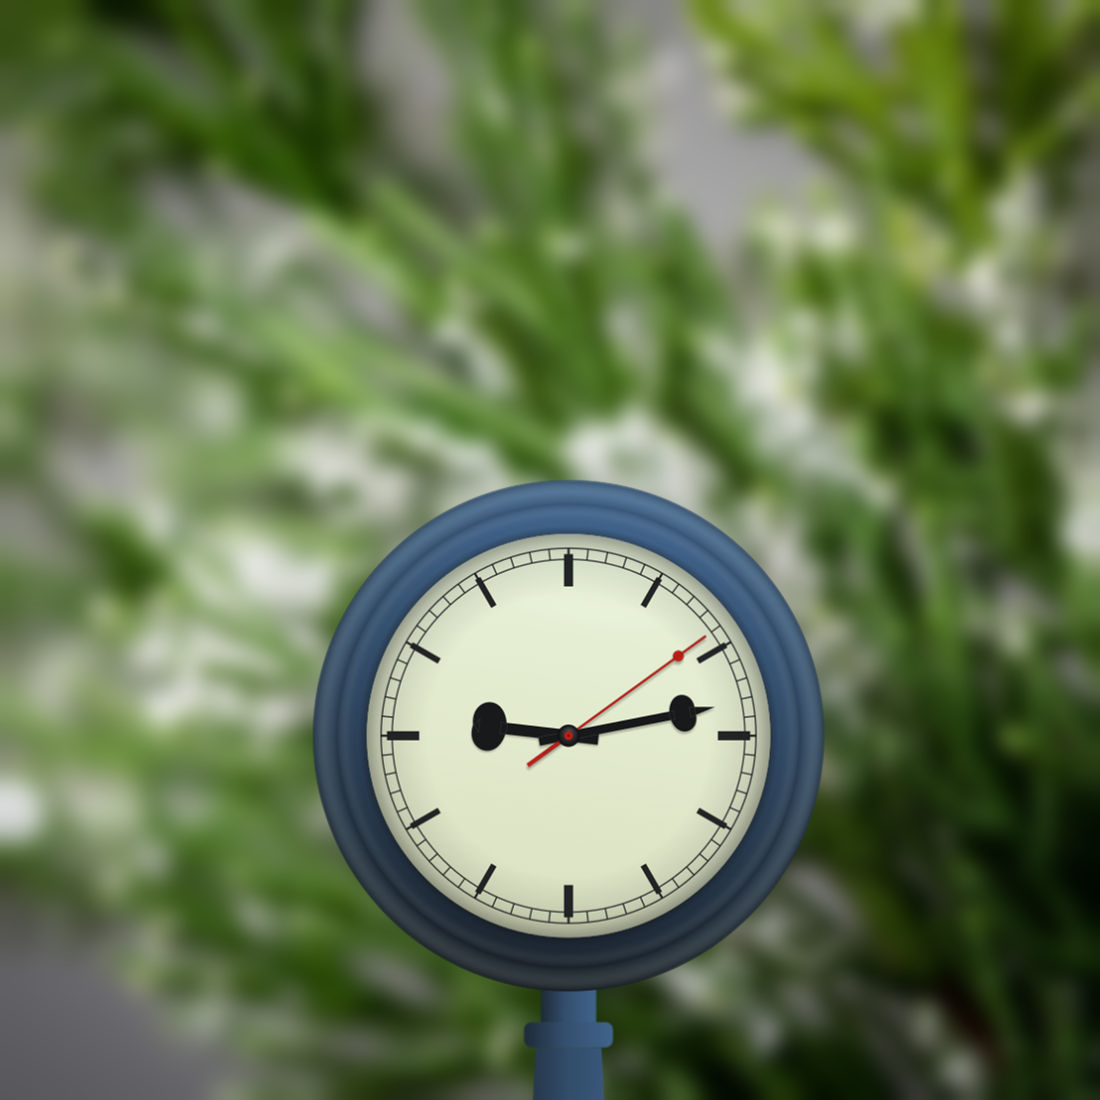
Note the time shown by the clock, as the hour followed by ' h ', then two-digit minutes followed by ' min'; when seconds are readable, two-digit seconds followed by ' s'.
9 h 13 min 09 s
